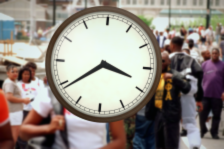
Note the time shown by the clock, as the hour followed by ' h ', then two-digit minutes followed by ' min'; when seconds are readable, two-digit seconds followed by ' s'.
3 h 39 min
